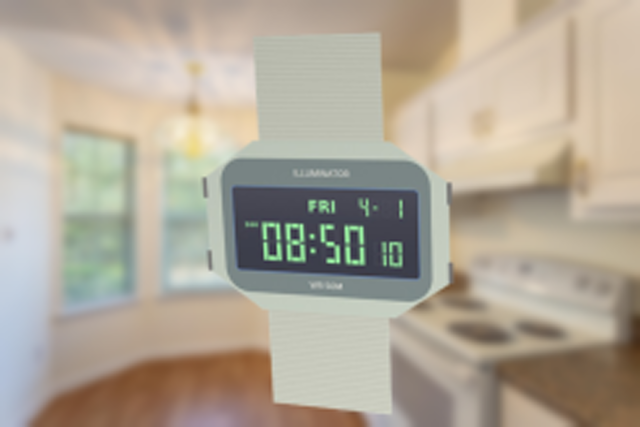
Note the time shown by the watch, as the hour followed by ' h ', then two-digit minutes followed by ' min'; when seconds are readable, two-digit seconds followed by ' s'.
8 h 50 min 10 s
